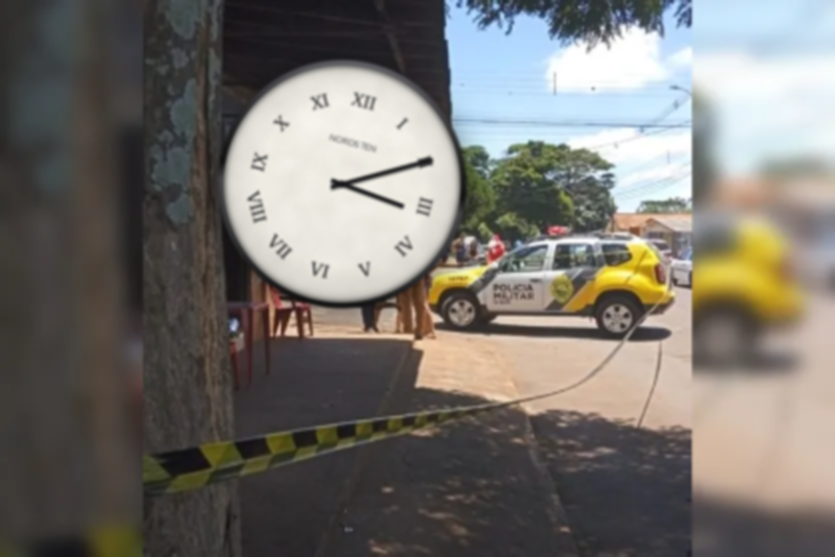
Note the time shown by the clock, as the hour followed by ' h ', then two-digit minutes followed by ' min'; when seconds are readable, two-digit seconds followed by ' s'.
3 h 10 min
